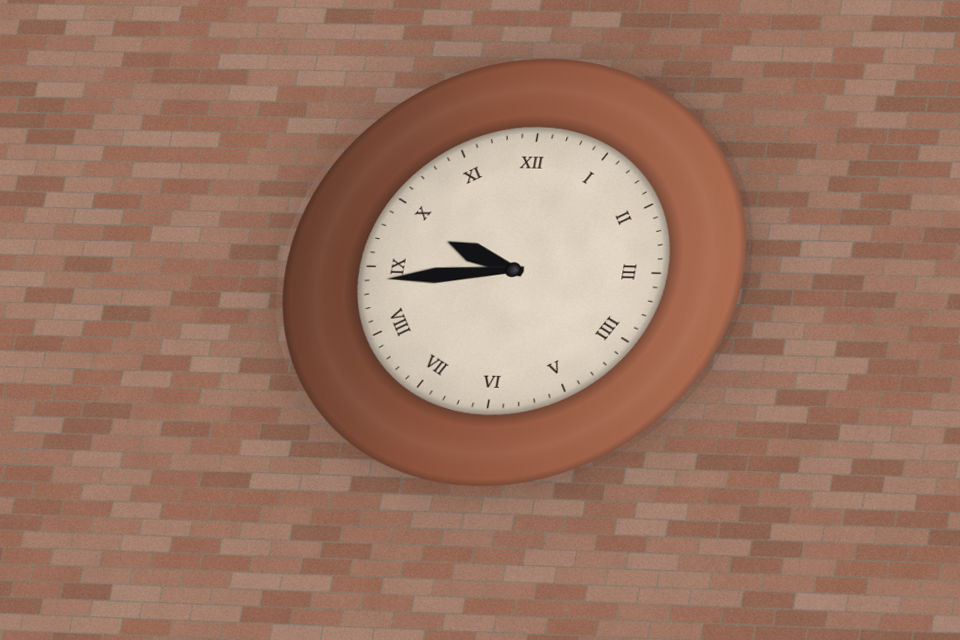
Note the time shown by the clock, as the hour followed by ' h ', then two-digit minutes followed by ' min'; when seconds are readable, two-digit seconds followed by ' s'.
9 h 44 min
